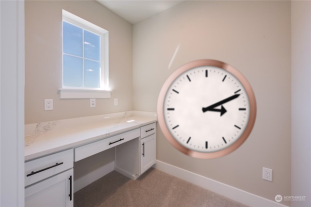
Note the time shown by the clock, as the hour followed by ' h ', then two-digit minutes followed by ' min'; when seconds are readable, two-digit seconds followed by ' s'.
3 h 11 min
